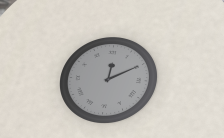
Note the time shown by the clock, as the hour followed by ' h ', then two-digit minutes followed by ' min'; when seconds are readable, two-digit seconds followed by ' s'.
12 h 10 min
